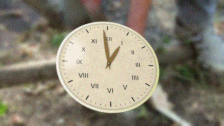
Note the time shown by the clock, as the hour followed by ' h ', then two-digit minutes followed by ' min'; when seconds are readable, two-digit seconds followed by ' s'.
12 h 59 min
